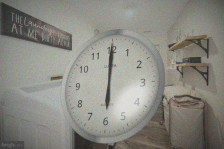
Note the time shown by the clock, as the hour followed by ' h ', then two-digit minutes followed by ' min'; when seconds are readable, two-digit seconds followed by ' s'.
6 h 00 min
